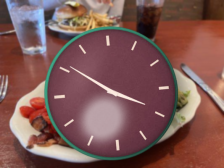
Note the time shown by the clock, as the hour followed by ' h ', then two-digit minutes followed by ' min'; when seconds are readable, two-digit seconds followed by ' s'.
3 h 51 min
